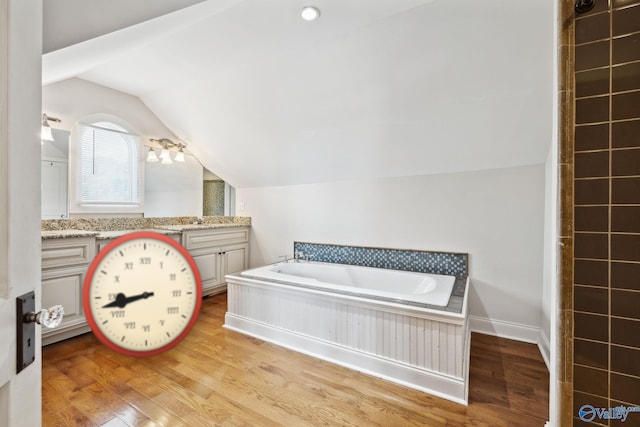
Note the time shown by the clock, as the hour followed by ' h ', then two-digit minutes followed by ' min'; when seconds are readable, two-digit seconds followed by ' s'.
8 h 43 min
